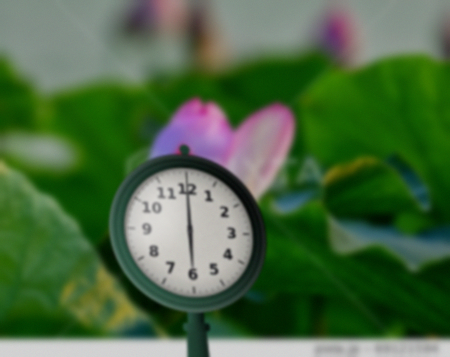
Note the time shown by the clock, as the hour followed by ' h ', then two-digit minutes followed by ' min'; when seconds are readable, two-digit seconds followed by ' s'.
6 h 00 min
